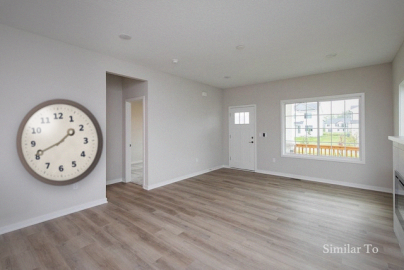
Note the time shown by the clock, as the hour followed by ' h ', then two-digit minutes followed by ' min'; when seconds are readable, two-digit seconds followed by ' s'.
1 h 41 min
